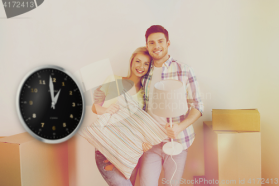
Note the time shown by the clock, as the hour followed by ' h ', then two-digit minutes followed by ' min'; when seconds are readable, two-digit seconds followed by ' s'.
12 h 59 min
